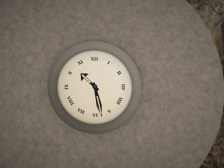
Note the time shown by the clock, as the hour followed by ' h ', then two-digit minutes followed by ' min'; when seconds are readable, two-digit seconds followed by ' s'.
10 h 28 min
